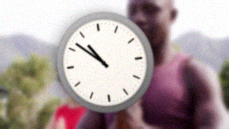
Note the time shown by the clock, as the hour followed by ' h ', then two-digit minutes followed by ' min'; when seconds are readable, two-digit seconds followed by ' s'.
10 h 52 min
